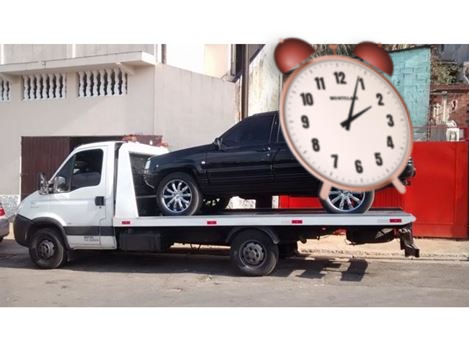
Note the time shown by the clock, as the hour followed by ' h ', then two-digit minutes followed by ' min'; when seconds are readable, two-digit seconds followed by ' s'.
2 h 04 min
